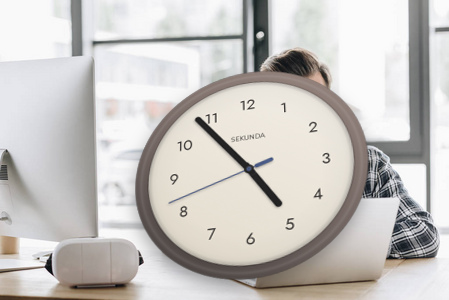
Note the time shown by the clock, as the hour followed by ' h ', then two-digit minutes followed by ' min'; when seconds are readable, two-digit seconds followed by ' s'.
4 h 53 min 42 s
